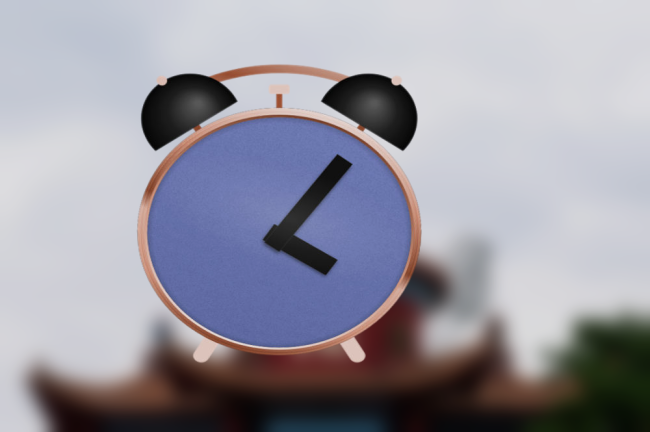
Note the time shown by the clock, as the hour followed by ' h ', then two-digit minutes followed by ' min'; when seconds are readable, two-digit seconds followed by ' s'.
4 h 06 min
